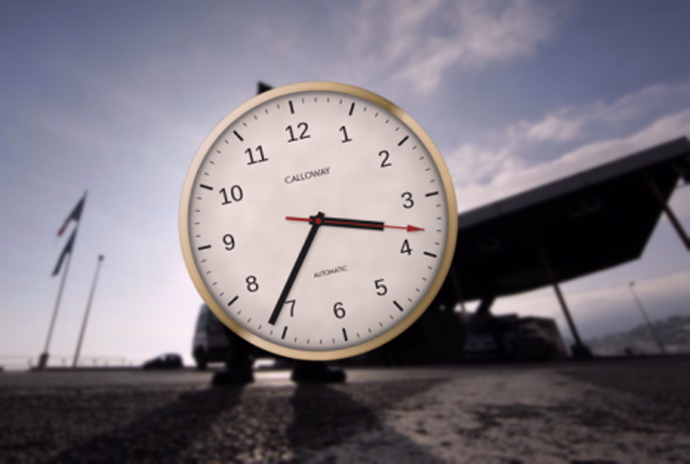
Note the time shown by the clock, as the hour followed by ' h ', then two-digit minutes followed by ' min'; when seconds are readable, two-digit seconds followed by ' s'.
3 h 36 min 18 s
